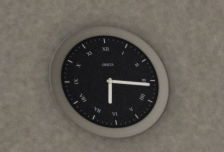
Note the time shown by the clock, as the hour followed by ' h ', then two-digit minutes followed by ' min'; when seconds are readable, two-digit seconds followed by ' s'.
6 h 16 min
